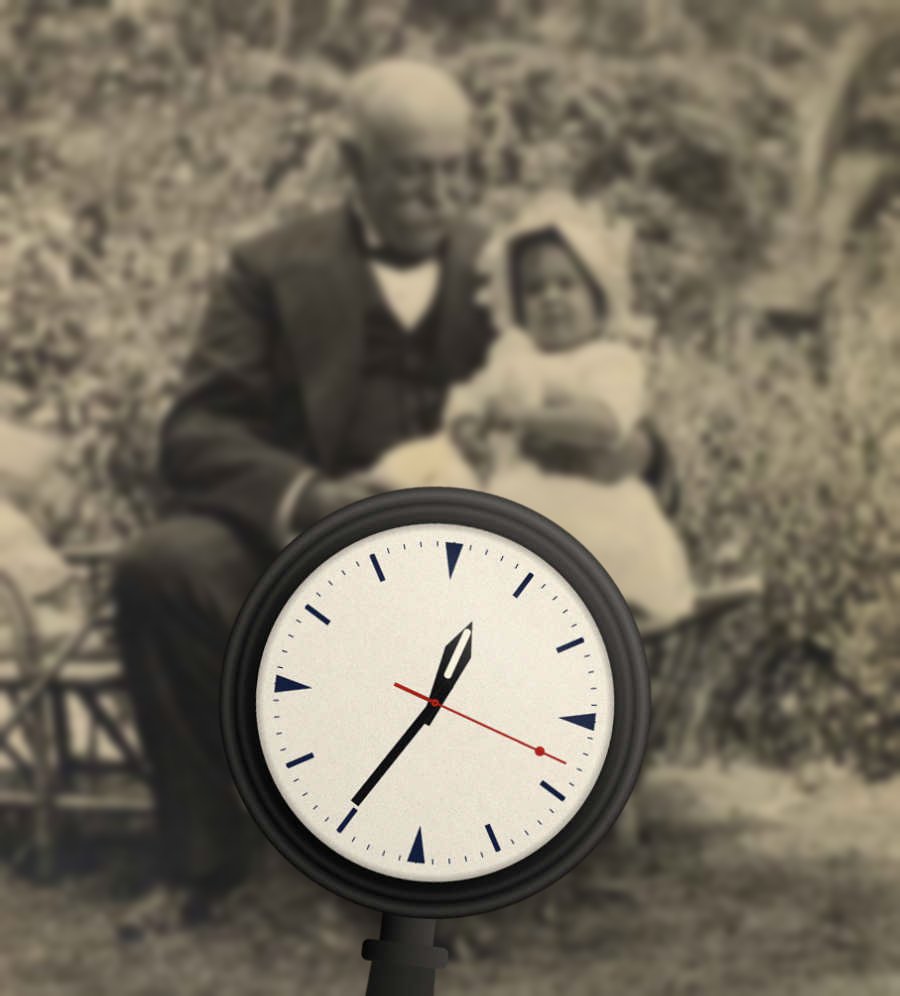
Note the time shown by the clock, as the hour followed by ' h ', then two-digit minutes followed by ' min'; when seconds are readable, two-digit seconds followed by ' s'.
12 h 35 min 18 s
